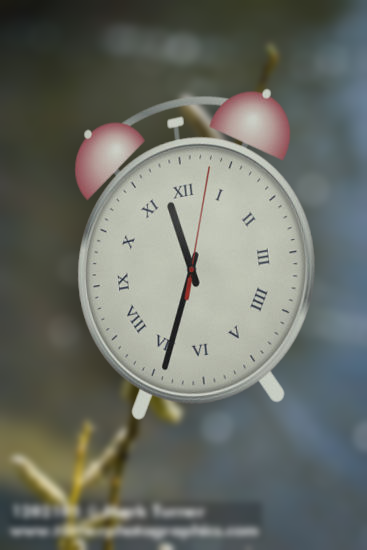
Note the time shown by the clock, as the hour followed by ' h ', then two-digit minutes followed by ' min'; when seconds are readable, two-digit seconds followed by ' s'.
11 h 34 min 03 s
